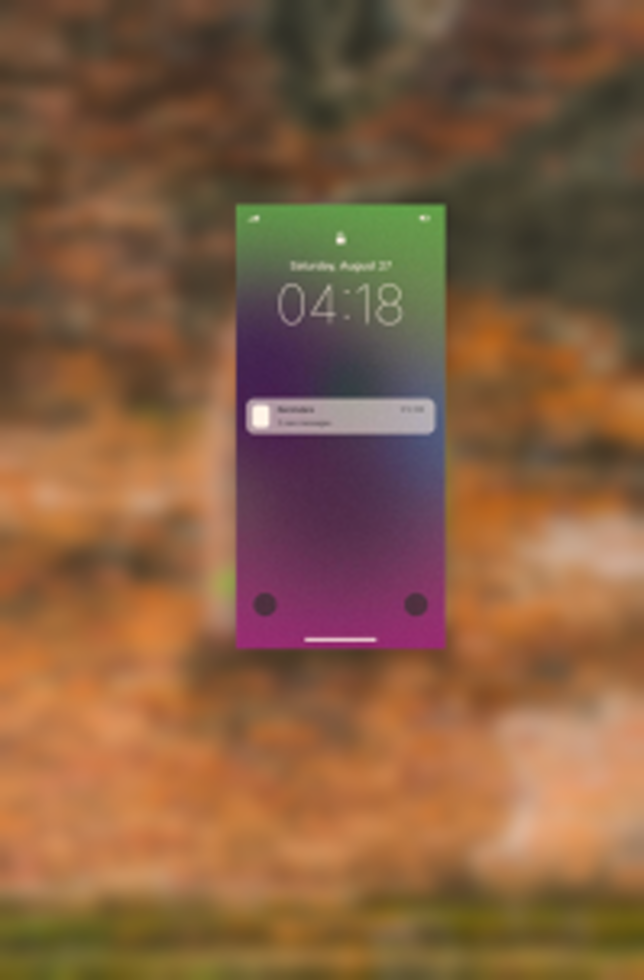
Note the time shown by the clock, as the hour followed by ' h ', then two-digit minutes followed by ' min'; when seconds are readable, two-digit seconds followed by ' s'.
4 h 18 min
